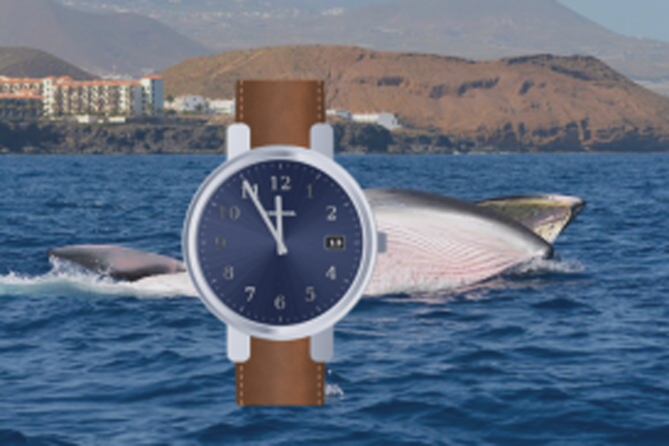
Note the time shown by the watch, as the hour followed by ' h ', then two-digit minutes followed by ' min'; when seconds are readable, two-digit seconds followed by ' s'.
11 h 55 min
